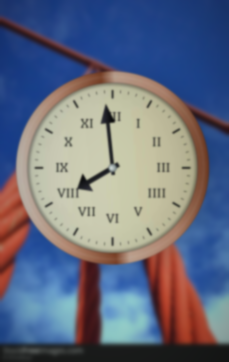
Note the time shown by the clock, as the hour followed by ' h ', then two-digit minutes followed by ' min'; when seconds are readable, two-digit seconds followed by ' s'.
7 h 59 min
